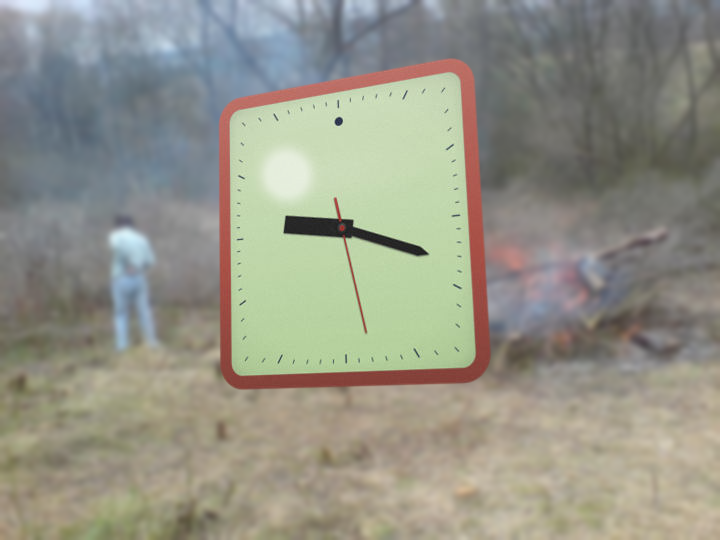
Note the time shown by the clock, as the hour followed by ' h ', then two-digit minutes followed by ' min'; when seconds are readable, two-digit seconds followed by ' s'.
9 h 18 min 28 s
